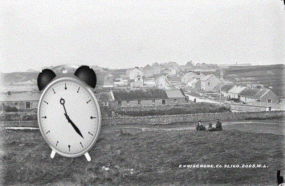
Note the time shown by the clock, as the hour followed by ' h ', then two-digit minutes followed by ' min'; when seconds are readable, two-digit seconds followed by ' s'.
11 h 23 min
